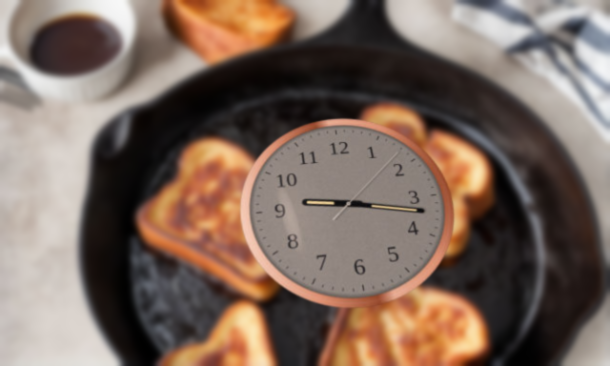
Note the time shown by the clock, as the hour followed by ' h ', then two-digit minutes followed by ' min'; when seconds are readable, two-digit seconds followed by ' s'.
9 h 17 min 08 s
